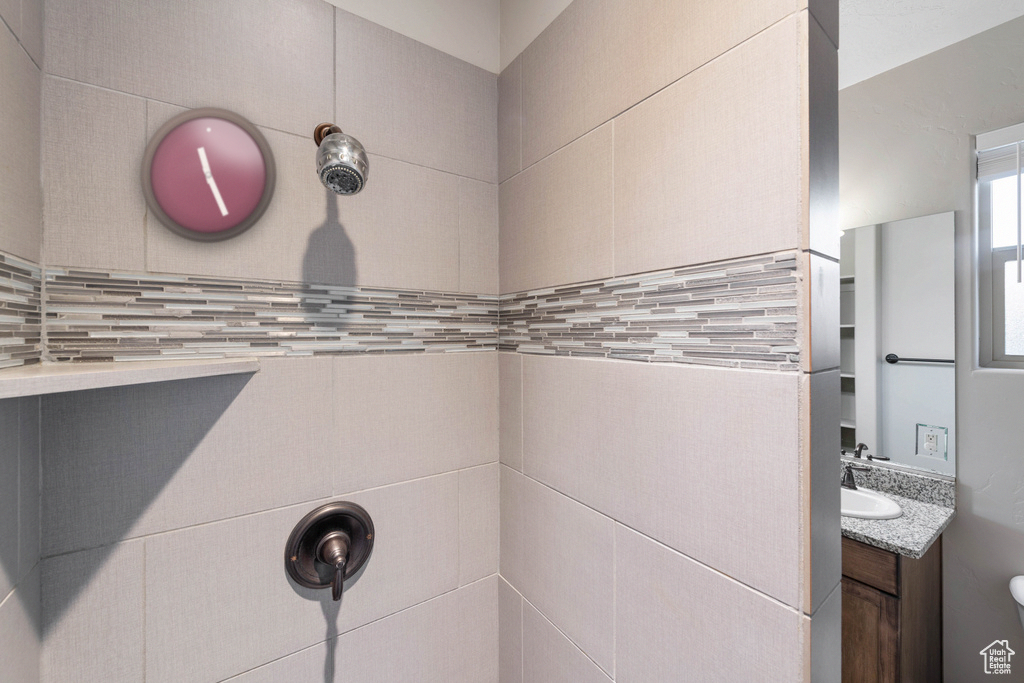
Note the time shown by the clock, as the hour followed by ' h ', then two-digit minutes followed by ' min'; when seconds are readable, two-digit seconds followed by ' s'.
11 h 26 min
